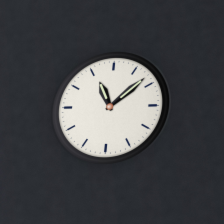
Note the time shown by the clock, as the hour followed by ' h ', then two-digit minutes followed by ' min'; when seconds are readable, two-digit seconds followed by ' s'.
11 h 08 min
